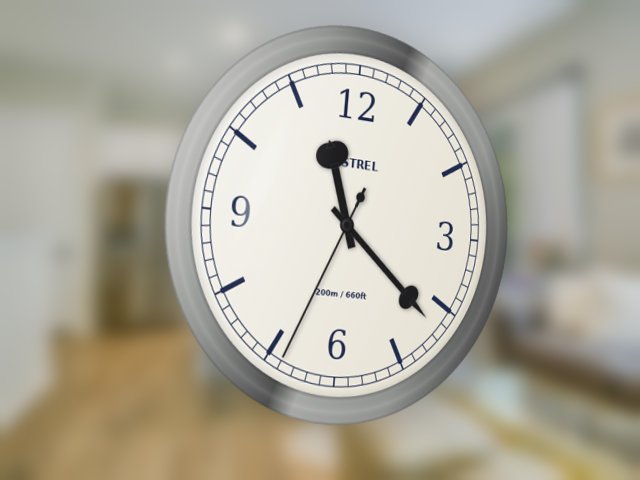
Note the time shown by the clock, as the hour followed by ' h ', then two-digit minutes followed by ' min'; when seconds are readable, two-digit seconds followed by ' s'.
11 h 21 min 34 s
